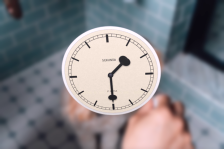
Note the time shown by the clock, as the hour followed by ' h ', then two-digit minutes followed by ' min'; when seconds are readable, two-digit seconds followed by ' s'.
1 h 30 min
